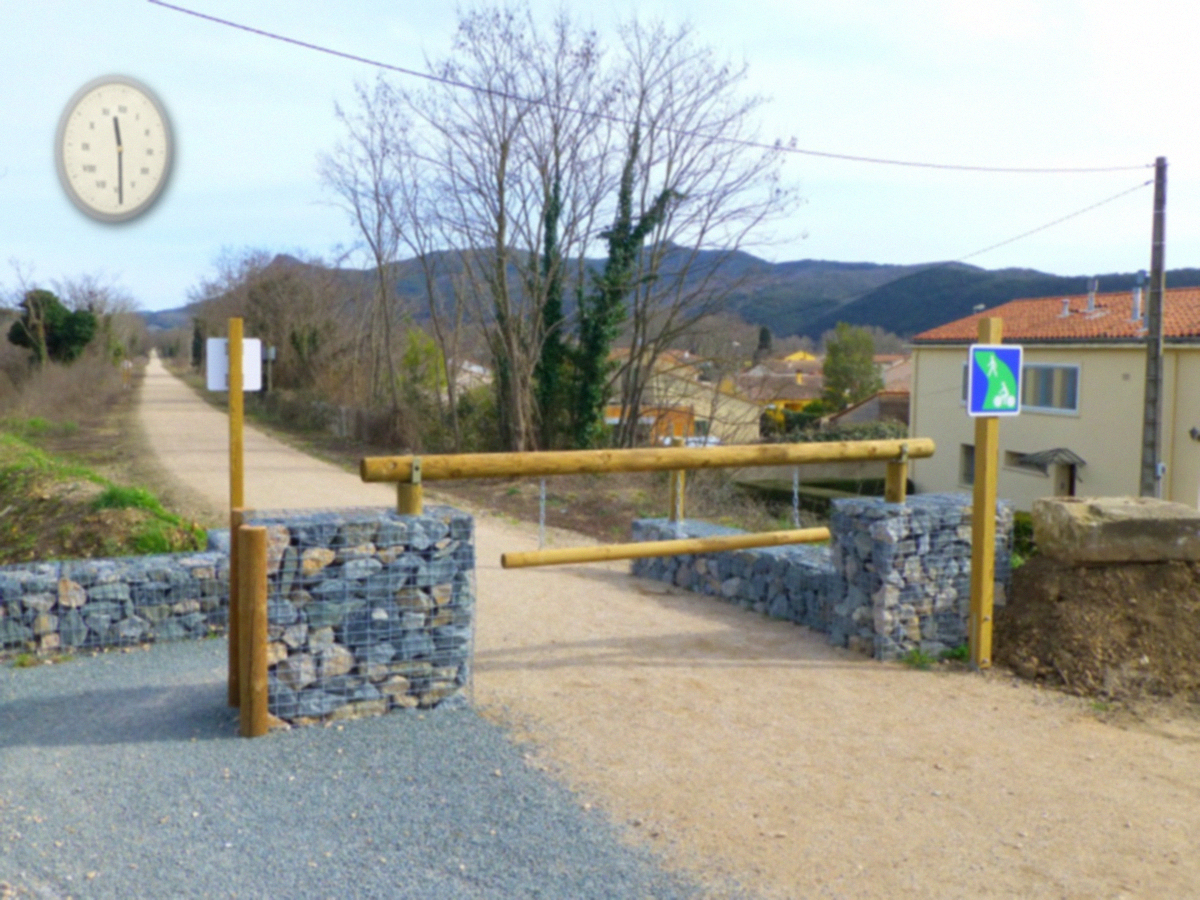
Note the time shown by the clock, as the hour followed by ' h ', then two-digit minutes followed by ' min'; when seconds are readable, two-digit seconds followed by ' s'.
11 h 29 min
